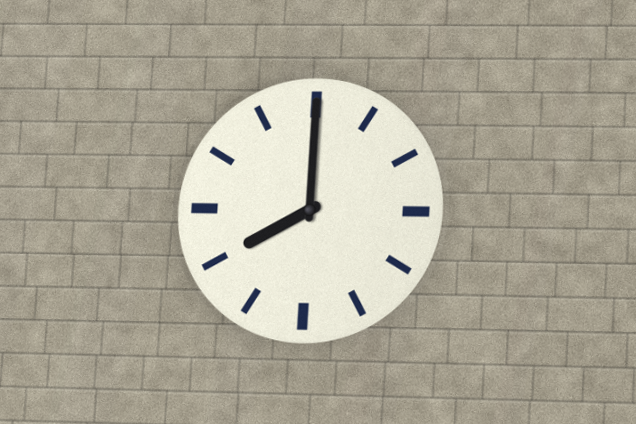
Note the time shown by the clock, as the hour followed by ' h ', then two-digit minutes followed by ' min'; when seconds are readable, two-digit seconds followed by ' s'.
8 h 00 min
